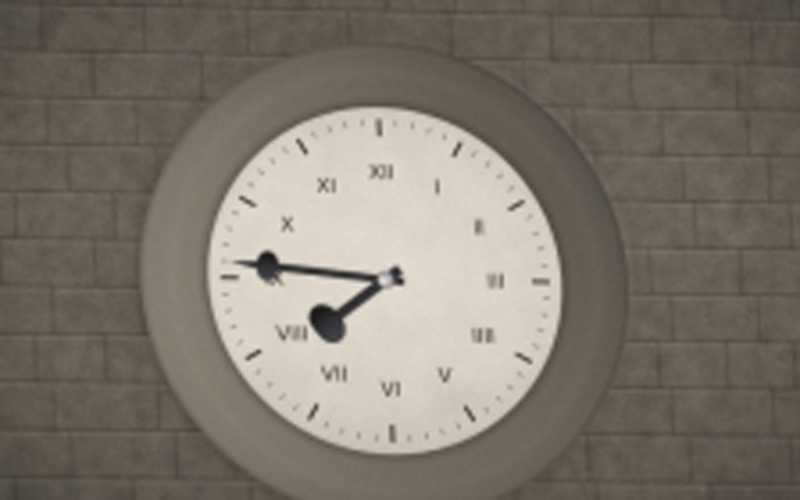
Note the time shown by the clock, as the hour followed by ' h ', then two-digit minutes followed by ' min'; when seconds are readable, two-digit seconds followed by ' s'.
7 h 46 min
